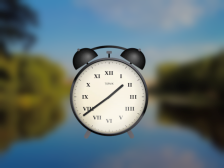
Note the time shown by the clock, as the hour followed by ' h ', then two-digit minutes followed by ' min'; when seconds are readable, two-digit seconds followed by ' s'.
1 h 39 min
